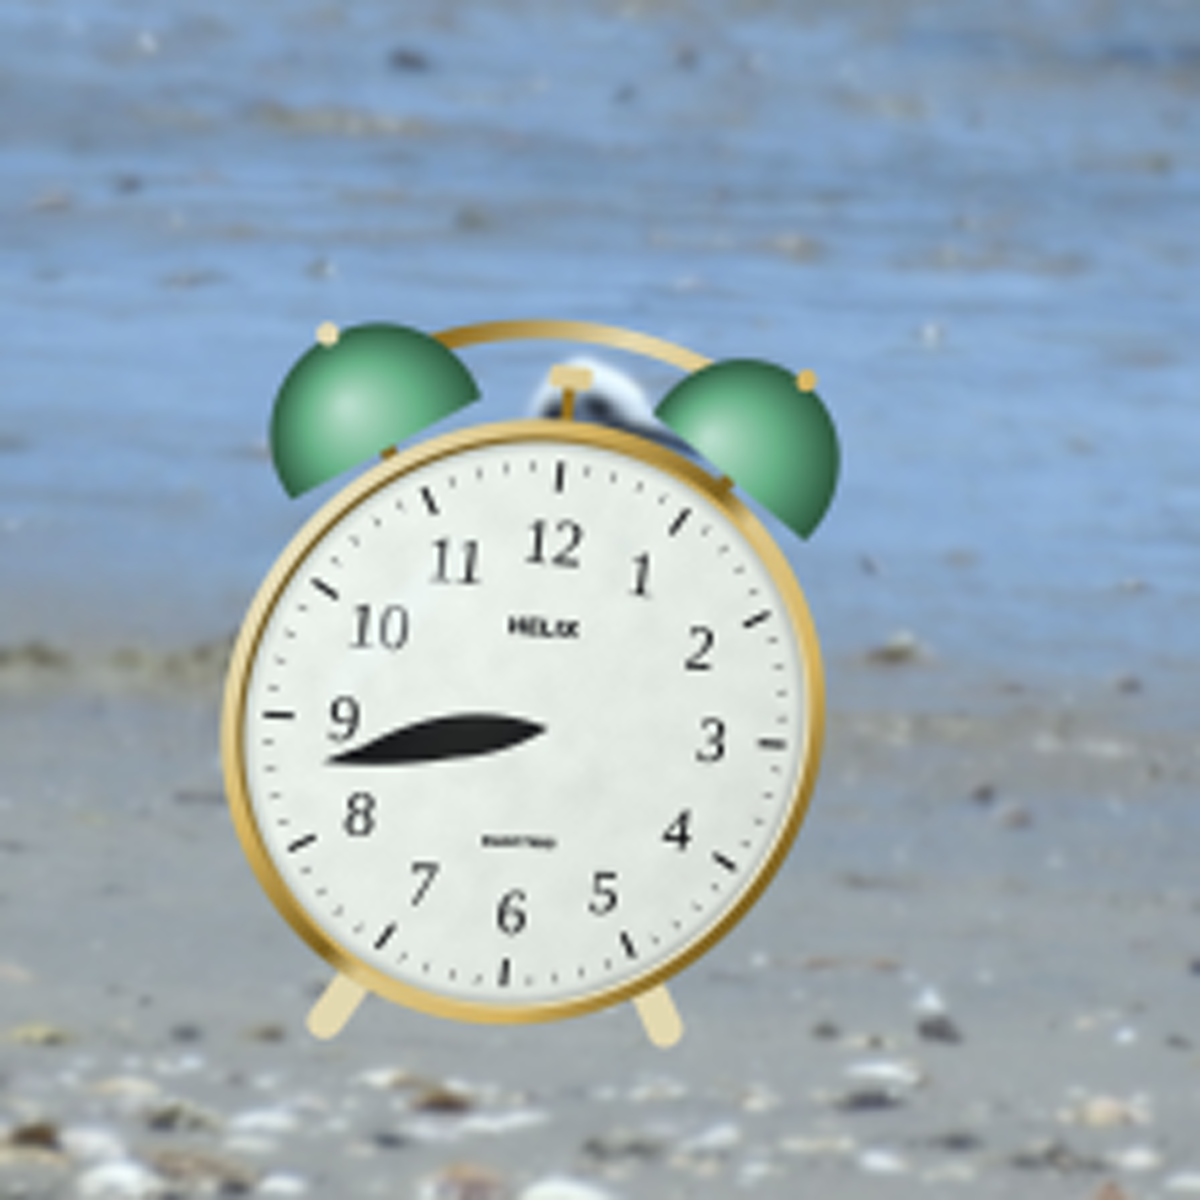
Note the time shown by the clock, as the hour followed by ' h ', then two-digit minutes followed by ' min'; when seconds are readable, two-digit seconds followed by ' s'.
8 h 43 min
